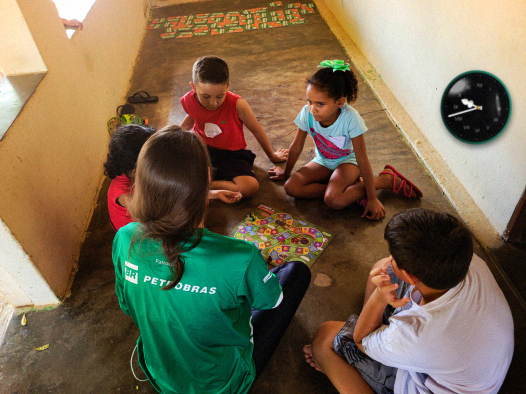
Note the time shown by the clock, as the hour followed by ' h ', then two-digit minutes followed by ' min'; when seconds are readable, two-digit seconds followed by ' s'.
9 h 42 min
